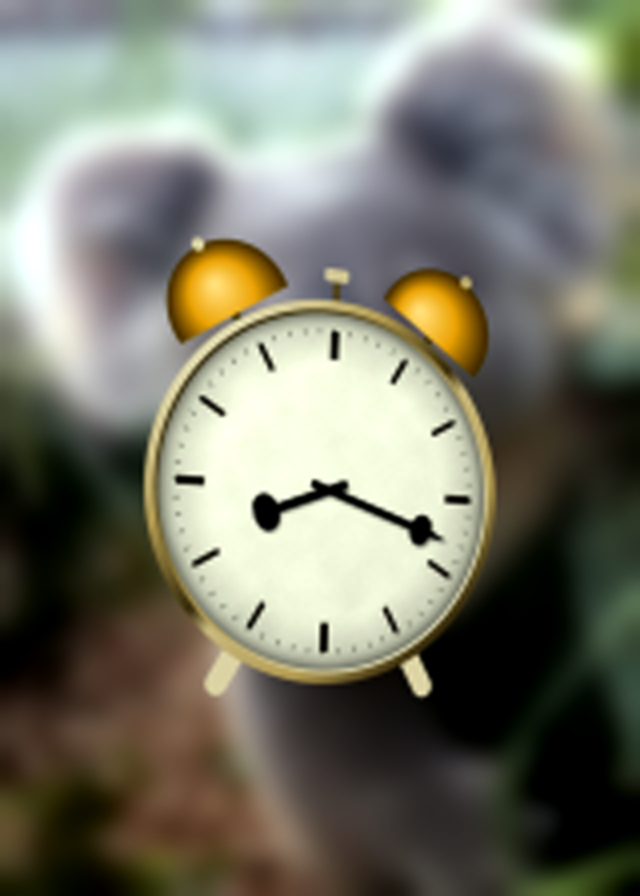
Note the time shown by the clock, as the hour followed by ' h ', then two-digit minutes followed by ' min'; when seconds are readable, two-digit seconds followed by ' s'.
8 h 18 min
